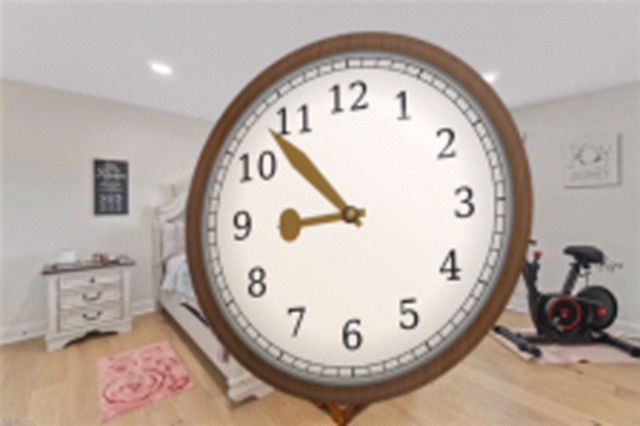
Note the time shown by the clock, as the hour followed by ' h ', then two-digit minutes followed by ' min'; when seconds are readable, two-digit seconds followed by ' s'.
8 h 53 min
